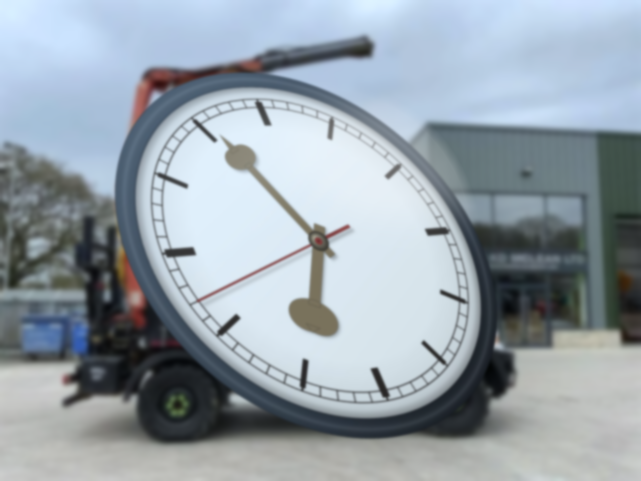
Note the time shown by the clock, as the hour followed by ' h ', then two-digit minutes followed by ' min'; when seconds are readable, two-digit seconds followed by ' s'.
6 h 55 min 42 s
